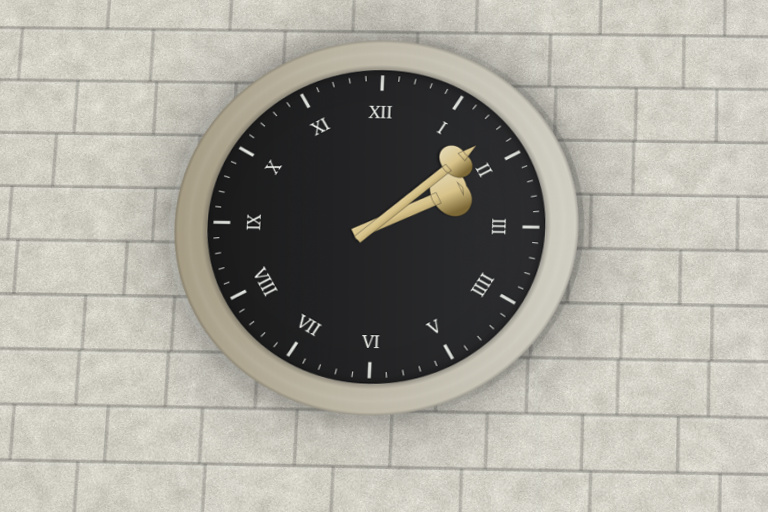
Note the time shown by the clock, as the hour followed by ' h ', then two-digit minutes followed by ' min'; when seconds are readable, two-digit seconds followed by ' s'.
2 h 08 min
